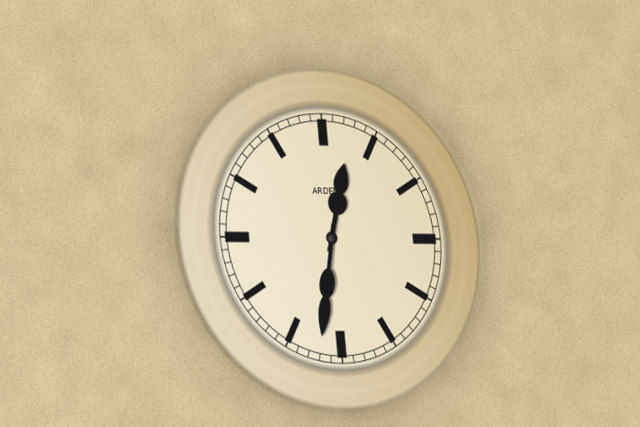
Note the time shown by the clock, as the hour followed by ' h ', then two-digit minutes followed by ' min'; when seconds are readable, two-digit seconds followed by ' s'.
12 h 32 min
